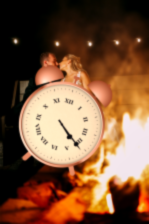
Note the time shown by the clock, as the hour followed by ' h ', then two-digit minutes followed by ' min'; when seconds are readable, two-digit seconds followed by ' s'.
4 h 21 min
